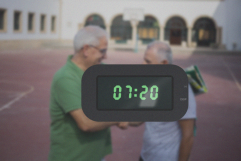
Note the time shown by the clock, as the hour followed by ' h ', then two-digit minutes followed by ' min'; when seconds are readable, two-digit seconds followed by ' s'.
7 h 20 min
